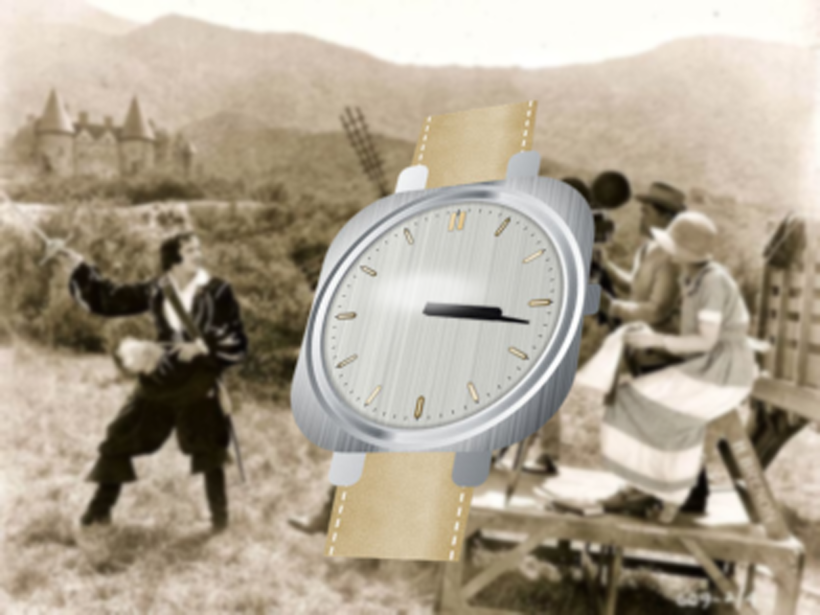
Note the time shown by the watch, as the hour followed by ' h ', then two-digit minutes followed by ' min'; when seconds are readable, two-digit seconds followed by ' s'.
3 h 17 min
